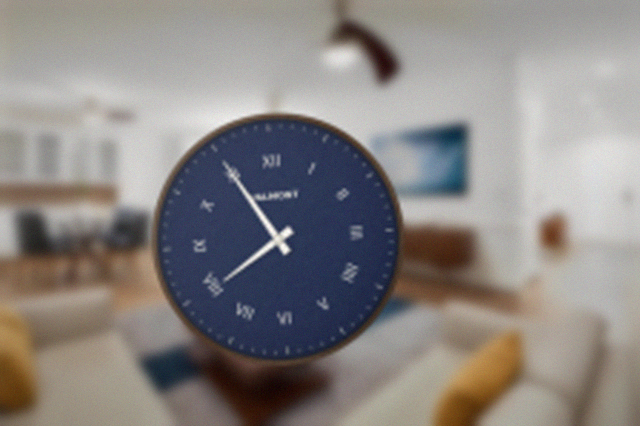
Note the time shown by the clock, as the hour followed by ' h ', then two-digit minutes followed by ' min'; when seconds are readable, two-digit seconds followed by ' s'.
7 h 55 min
